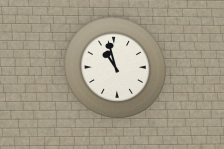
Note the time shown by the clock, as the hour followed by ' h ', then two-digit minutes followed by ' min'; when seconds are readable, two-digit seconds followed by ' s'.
10 h 58 min
